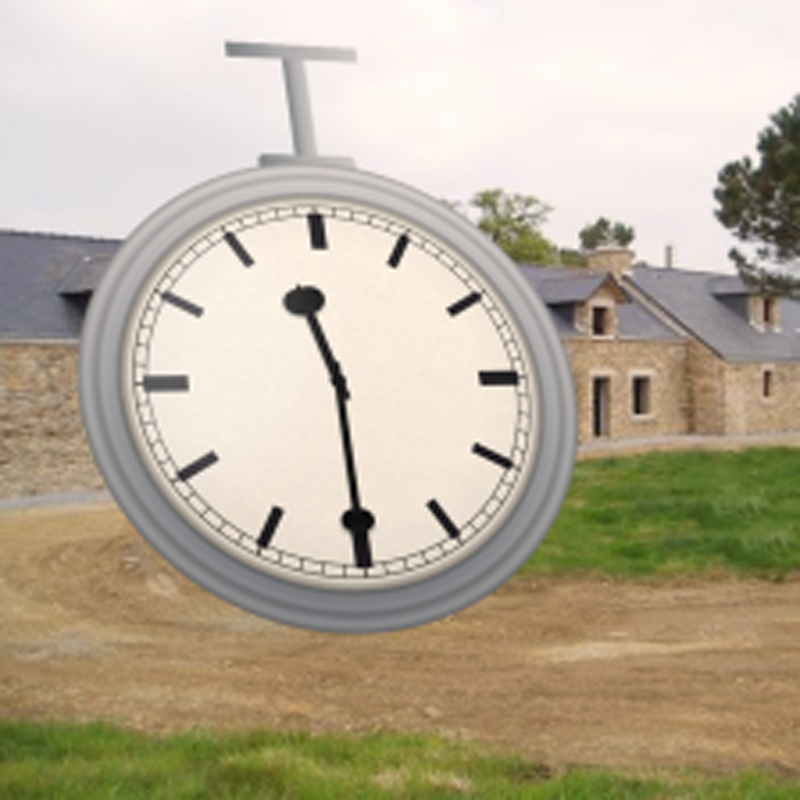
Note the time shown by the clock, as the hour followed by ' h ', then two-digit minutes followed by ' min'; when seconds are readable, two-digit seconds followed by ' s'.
11 h 30 min
